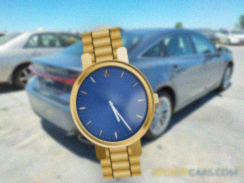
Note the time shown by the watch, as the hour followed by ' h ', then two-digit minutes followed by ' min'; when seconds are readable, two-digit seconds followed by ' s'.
5 h 25 min
